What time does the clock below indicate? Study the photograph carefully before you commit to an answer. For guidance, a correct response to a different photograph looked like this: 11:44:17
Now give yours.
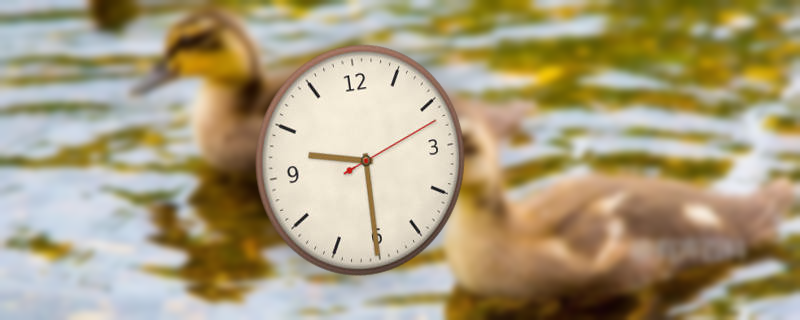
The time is 9:30:12
